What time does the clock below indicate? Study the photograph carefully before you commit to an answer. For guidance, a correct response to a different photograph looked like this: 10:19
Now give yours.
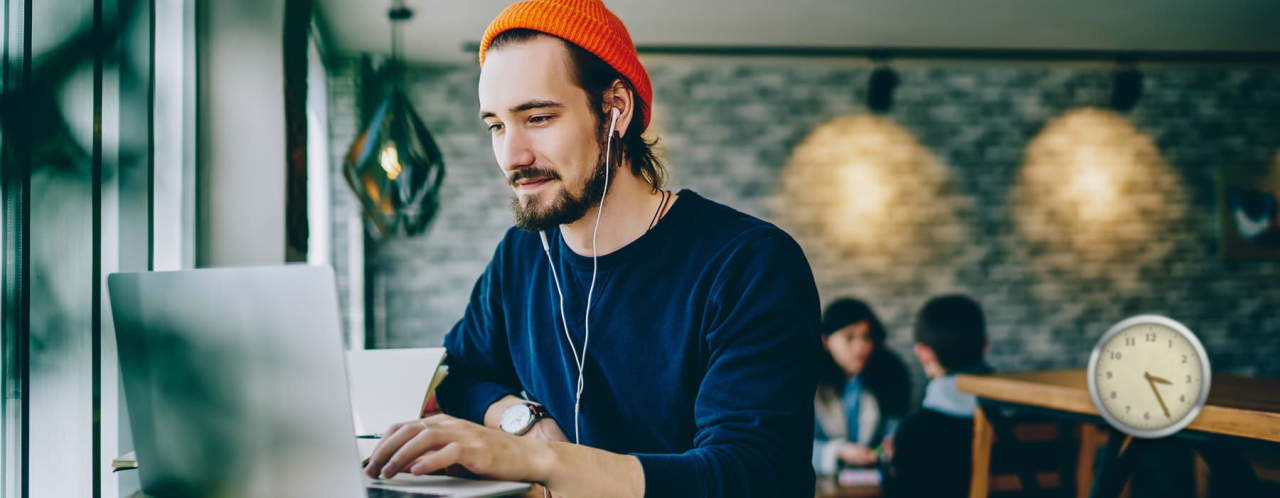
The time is 3:25
